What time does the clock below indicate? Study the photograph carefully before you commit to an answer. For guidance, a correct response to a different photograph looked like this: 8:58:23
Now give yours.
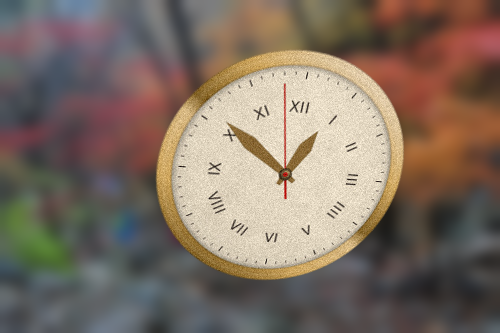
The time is 12:50:58
